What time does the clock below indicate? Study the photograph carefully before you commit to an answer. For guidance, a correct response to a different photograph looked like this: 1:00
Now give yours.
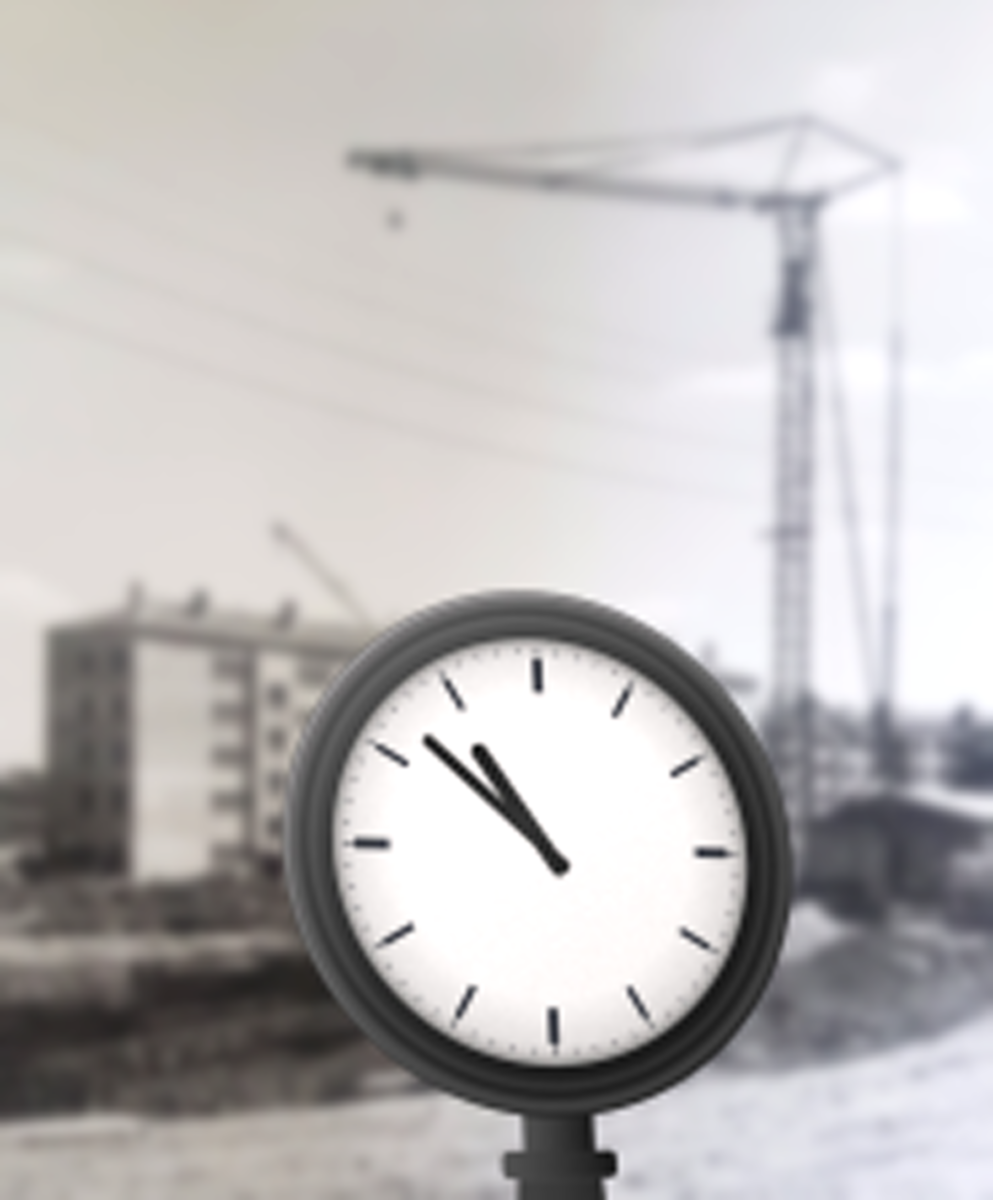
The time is 10:52
